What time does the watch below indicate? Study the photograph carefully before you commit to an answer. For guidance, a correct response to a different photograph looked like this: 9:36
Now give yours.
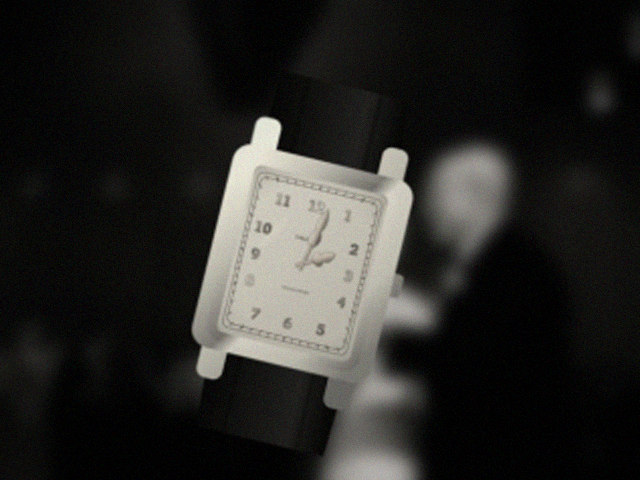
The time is 2:02
